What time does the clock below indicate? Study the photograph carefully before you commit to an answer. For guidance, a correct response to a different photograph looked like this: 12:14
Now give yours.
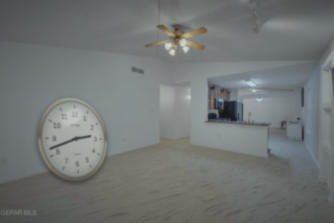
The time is 2:42
